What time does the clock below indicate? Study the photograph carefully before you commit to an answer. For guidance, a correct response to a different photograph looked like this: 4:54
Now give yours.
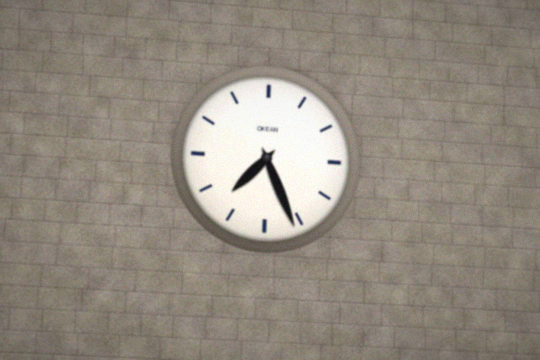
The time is 7:26
